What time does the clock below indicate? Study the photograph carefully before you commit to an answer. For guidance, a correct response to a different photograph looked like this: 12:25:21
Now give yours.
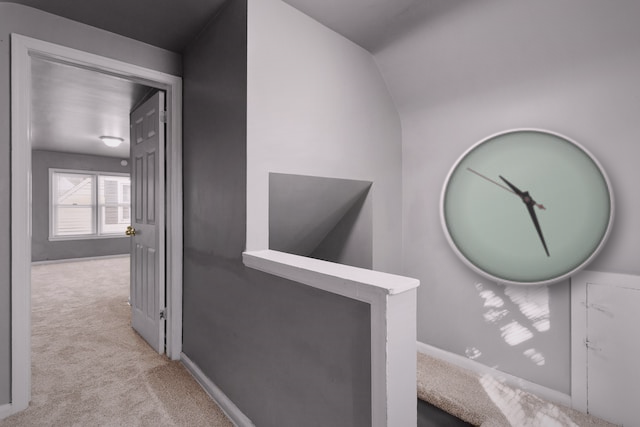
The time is 10:26:50
